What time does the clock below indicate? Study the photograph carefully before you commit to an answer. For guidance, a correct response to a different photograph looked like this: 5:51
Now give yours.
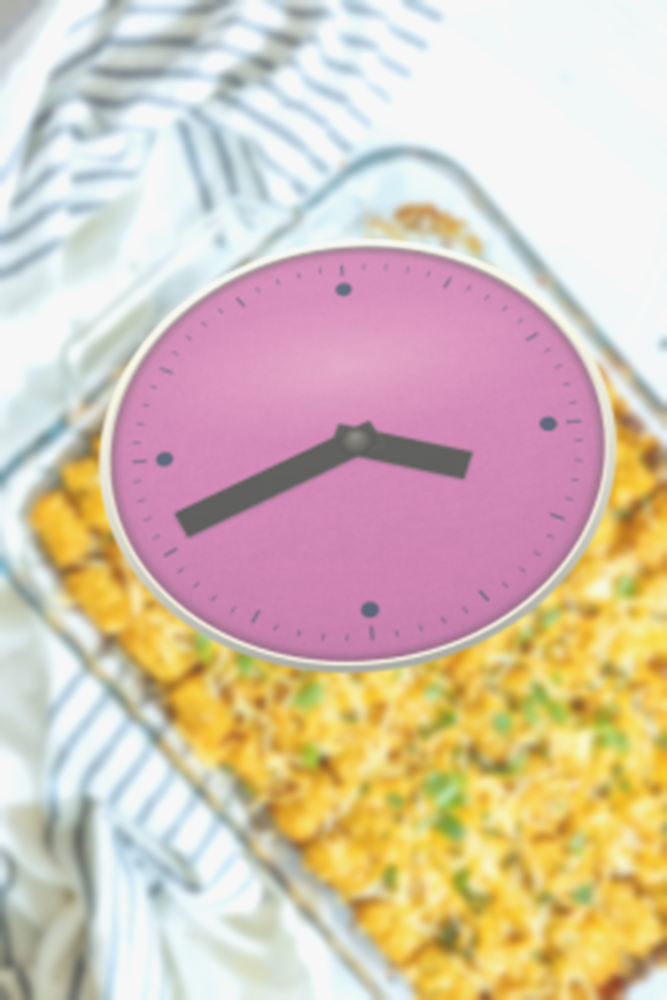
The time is 3:41
